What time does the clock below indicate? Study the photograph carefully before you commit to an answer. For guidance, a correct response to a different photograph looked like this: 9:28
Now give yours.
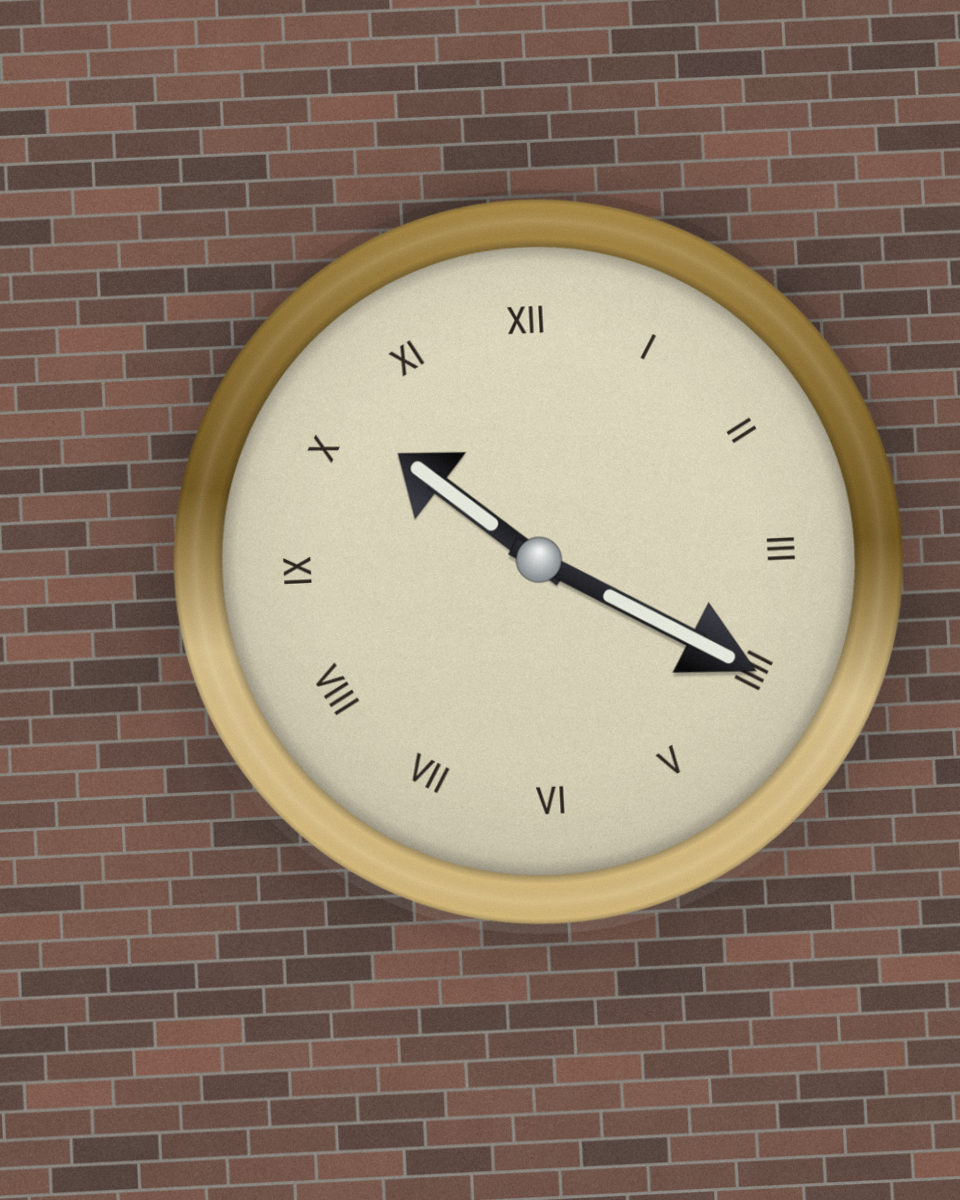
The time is 10:20
